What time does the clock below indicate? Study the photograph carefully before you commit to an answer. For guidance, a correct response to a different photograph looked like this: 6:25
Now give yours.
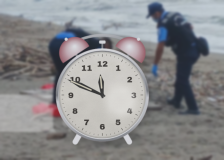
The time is 11:49
